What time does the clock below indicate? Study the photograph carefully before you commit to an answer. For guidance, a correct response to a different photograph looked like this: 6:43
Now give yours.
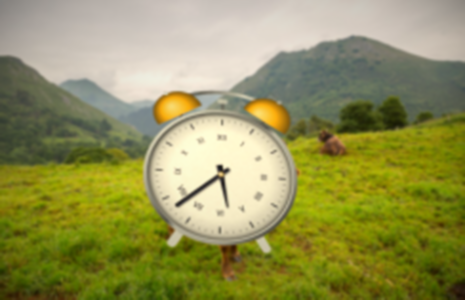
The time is 5:38
